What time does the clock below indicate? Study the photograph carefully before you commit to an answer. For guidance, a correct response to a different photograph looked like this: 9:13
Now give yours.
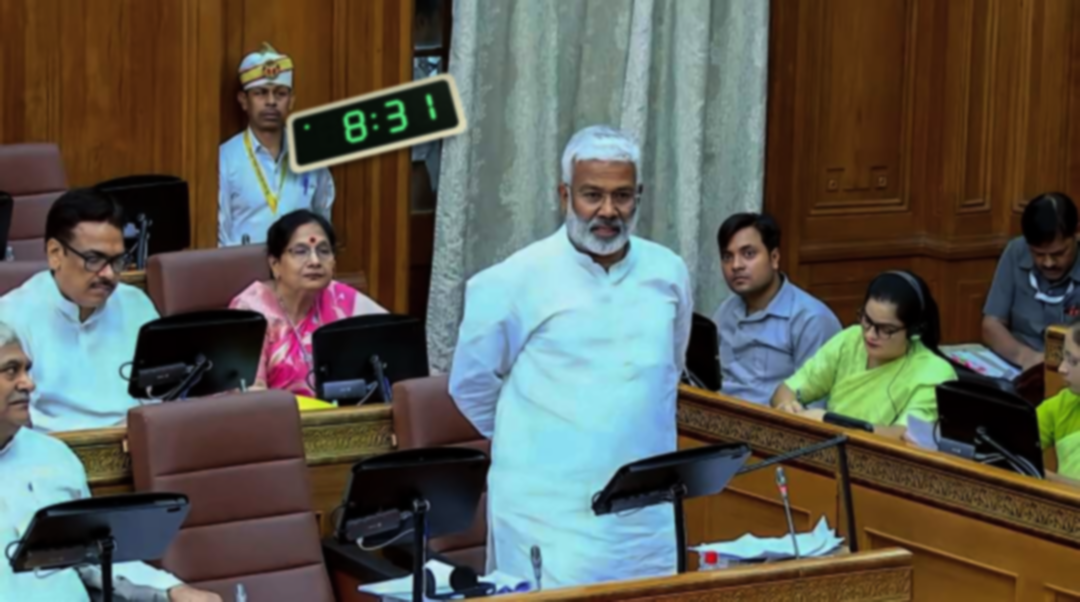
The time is 8:31
